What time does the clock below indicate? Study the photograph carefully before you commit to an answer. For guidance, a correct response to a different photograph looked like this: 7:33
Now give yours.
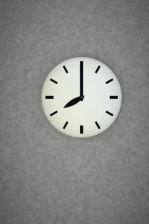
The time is 8:00
